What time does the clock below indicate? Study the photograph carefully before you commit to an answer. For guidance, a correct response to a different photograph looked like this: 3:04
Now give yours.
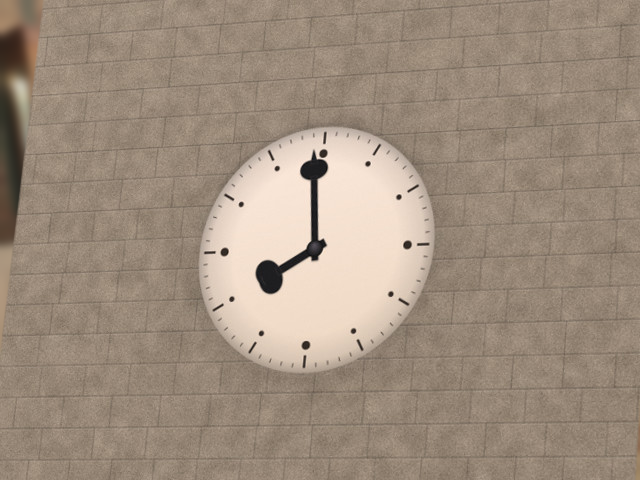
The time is 7:59
